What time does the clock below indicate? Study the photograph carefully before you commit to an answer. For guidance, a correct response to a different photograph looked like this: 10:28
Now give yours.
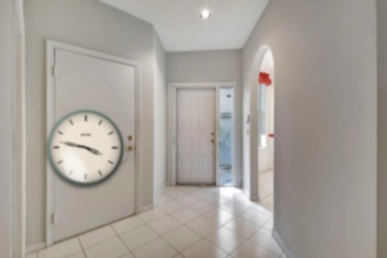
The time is 3:47
